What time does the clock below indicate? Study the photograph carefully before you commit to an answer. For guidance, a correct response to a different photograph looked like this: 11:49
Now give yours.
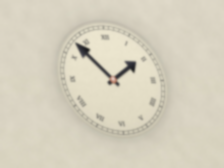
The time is 1:53
